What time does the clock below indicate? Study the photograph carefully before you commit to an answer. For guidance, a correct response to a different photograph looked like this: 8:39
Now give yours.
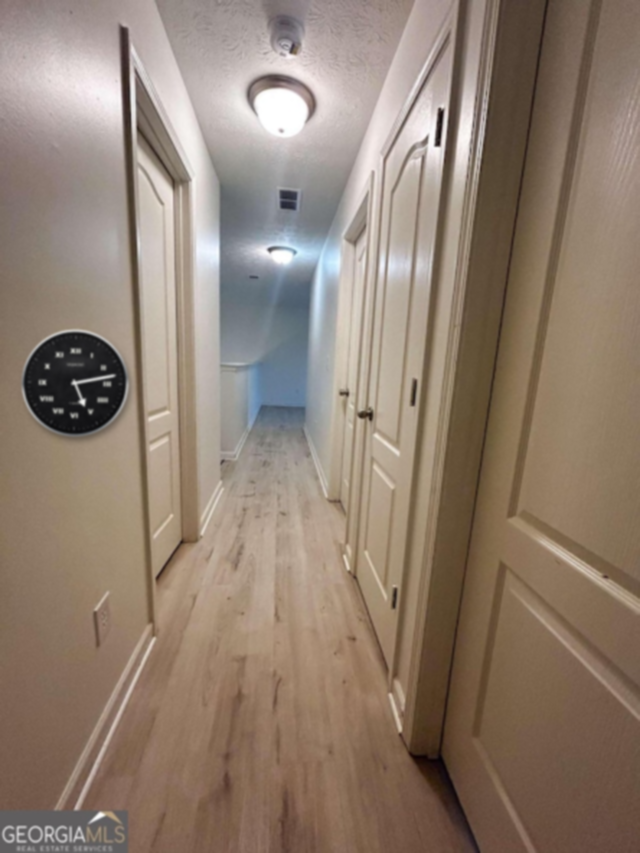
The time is 5:13
